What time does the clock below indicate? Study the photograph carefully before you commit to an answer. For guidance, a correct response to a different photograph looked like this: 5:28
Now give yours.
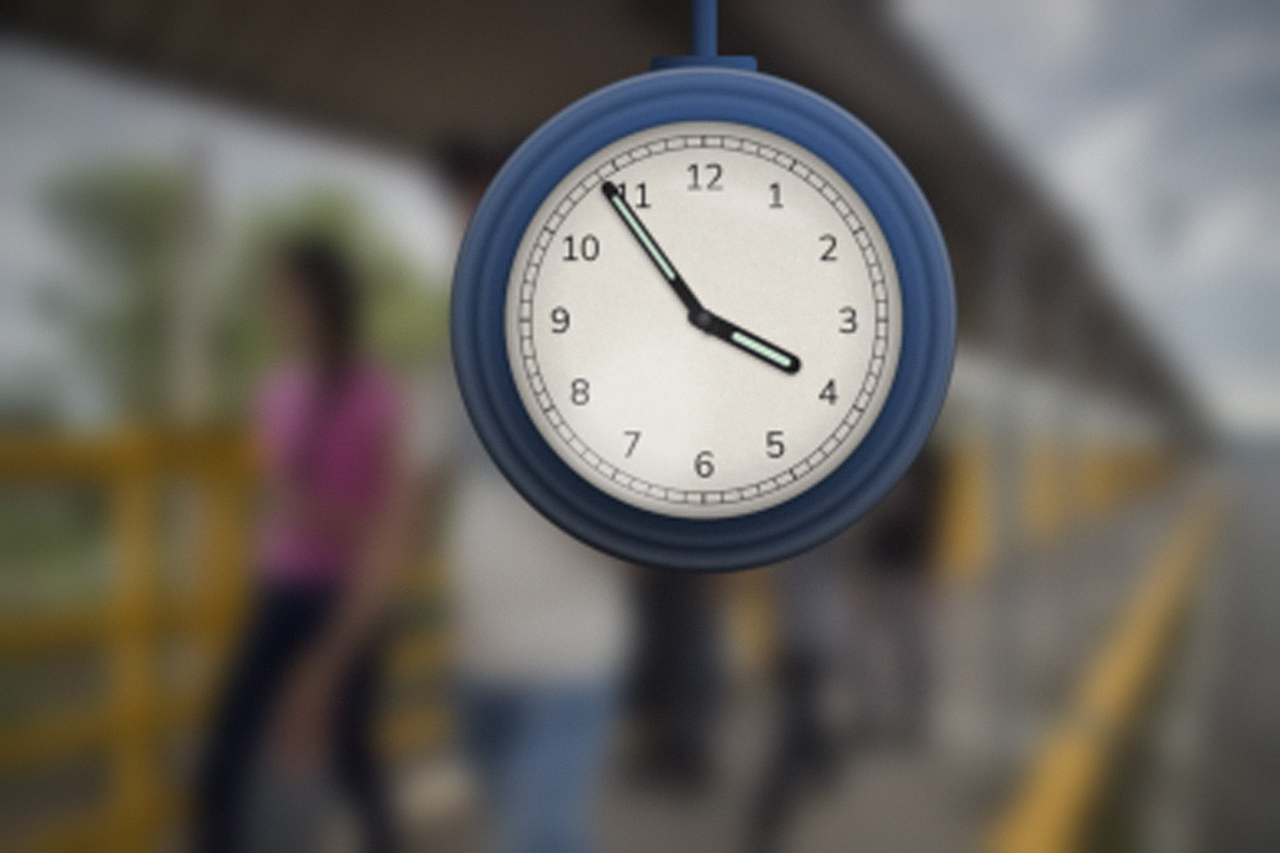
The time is 3:54
